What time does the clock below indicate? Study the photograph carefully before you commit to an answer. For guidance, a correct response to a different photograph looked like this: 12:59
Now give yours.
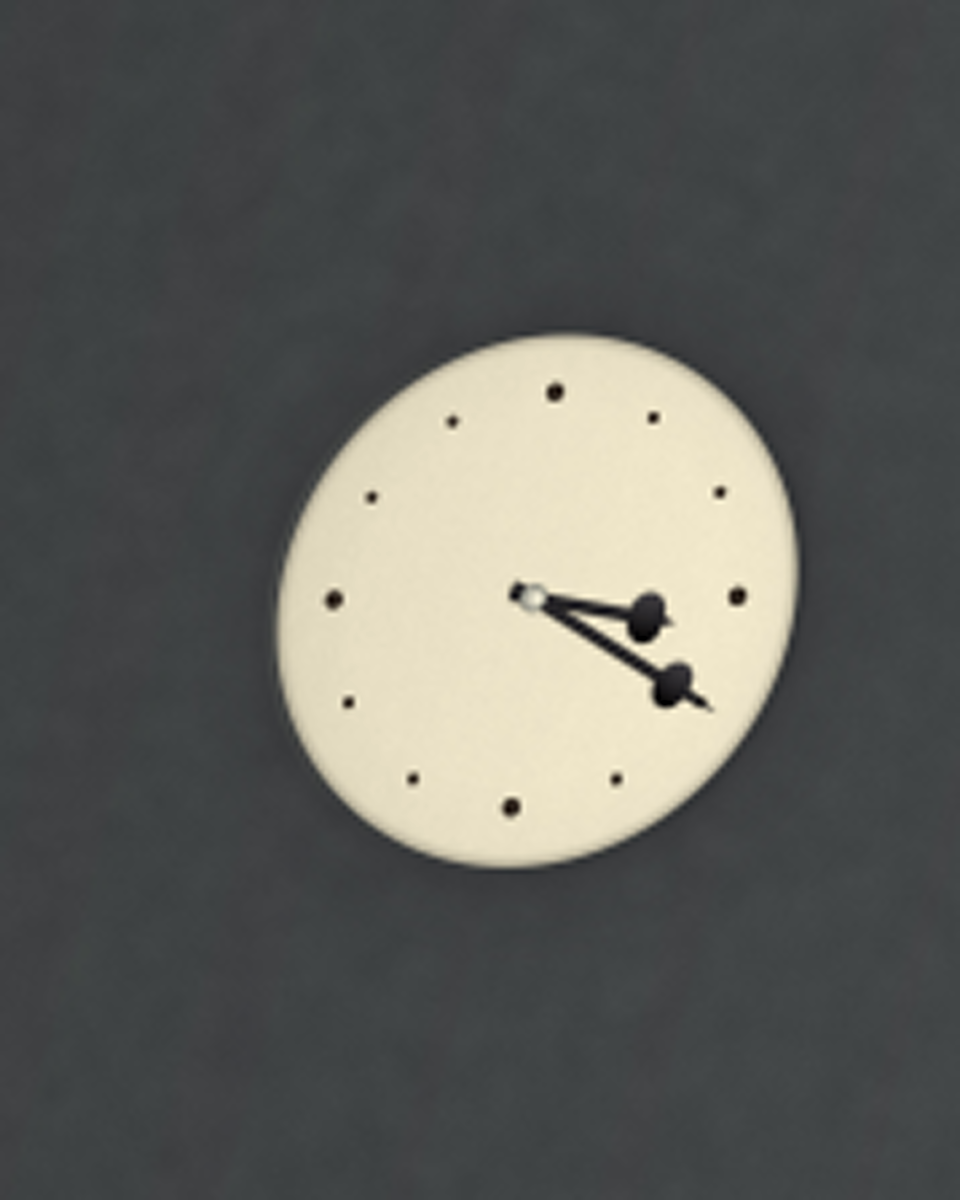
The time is 3:20
